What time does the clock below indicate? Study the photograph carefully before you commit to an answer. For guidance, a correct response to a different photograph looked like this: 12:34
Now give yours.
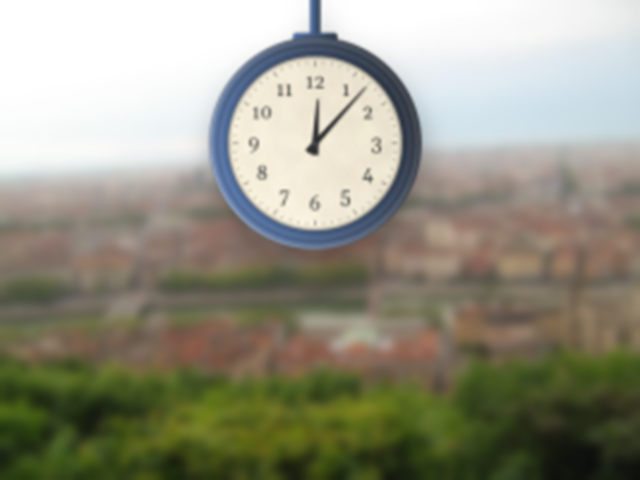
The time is 12:07
